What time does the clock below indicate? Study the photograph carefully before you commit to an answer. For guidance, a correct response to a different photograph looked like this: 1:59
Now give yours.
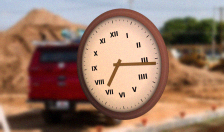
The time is 7:16
